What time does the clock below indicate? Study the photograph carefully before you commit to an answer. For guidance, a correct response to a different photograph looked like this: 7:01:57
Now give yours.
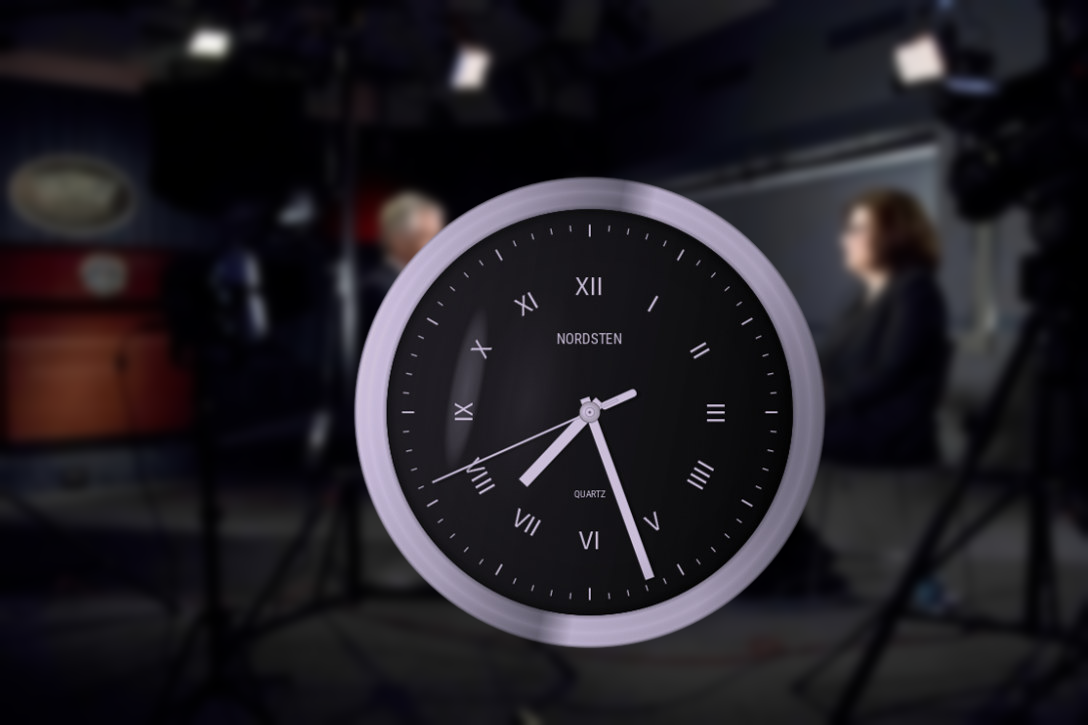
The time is 7:26:41
